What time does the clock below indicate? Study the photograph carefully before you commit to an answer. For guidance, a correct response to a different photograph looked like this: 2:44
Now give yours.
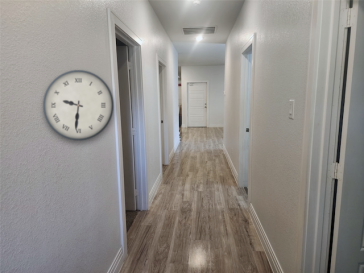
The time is 9:31
